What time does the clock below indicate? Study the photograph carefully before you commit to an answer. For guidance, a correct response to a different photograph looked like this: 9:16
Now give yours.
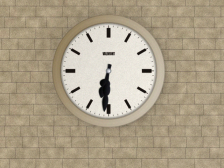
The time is 6:31
